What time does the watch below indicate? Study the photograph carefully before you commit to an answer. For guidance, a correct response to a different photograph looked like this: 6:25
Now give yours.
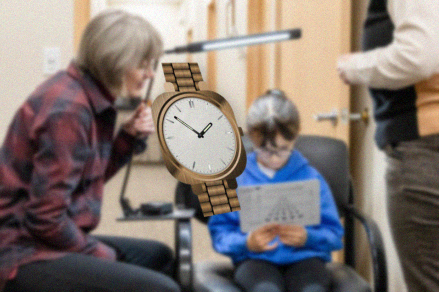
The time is 1:52
